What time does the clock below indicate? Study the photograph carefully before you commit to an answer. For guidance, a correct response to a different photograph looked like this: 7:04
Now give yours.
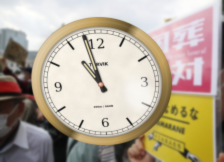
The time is 10:58
